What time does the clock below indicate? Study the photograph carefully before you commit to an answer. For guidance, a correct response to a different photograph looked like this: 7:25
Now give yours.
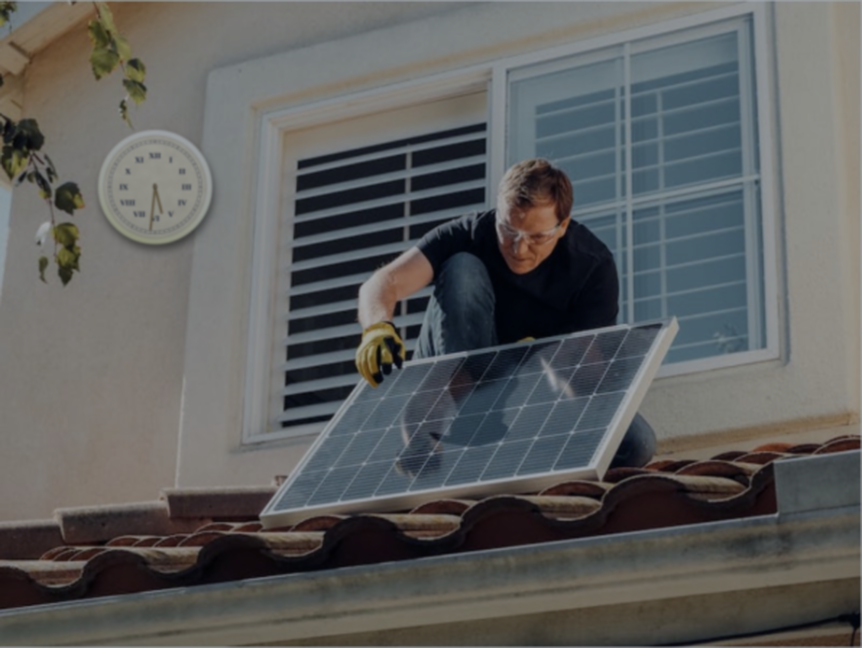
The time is 5:31
